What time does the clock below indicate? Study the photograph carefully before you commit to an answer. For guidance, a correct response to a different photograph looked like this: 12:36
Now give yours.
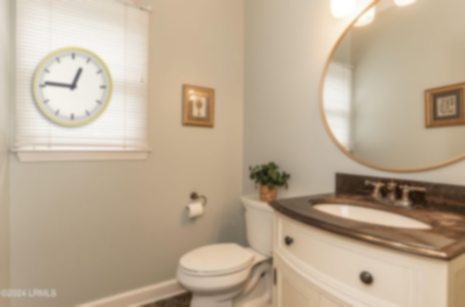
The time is 12:46
